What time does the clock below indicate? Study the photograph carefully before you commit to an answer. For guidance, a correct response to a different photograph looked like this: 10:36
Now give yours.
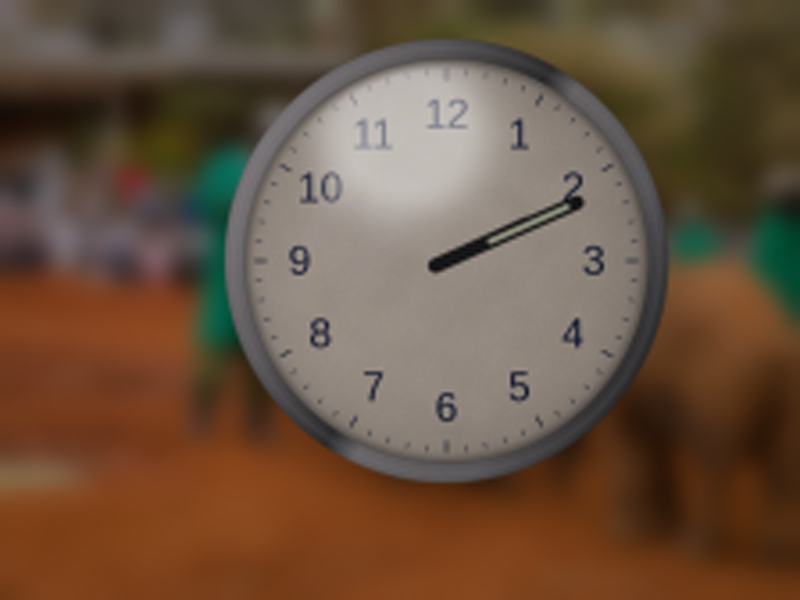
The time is 2:11
